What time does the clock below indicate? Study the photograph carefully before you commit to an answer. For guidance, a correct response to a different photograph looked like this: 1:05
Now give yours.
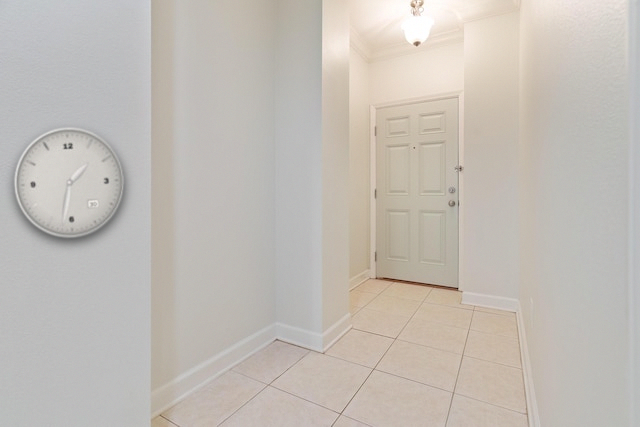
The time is 1:32
